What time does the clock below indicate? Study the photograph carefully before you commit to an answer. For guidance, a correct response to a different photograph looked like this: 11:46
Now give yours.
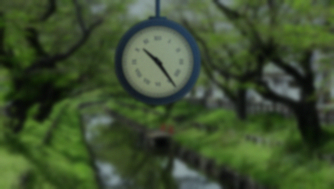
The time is 10:24
